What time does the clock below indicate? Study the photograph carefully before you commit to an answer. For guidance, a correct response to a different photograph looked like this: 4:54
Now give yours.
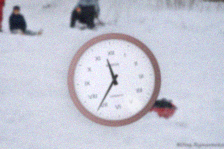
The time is 11:36
